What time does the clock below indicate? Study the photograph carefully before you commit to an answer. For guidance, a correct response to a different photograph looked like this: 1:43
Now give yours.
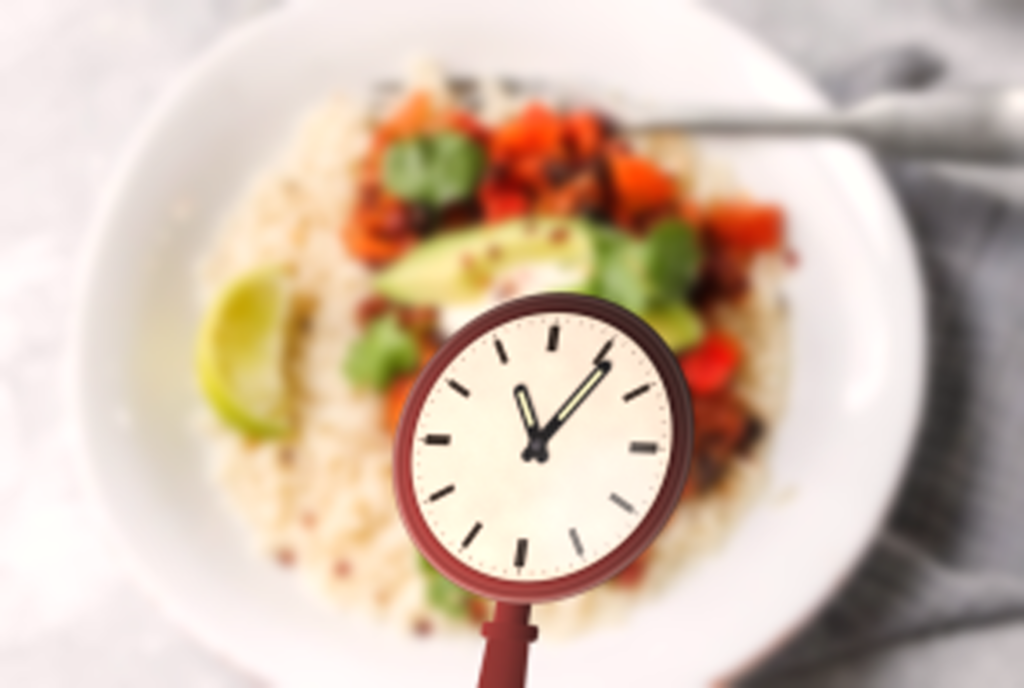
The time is 11:06
